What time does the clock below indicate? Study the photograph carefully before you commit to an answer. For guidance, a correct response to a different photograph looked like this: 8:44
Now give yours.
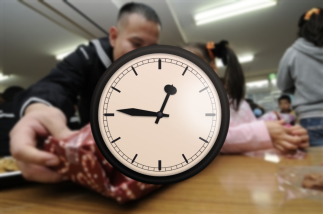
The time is 12:46
